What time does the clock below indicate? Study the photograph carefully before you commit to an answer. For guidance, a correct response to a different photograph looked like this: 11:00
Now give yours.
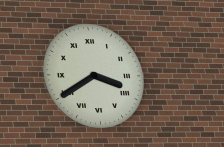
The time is 3:40
